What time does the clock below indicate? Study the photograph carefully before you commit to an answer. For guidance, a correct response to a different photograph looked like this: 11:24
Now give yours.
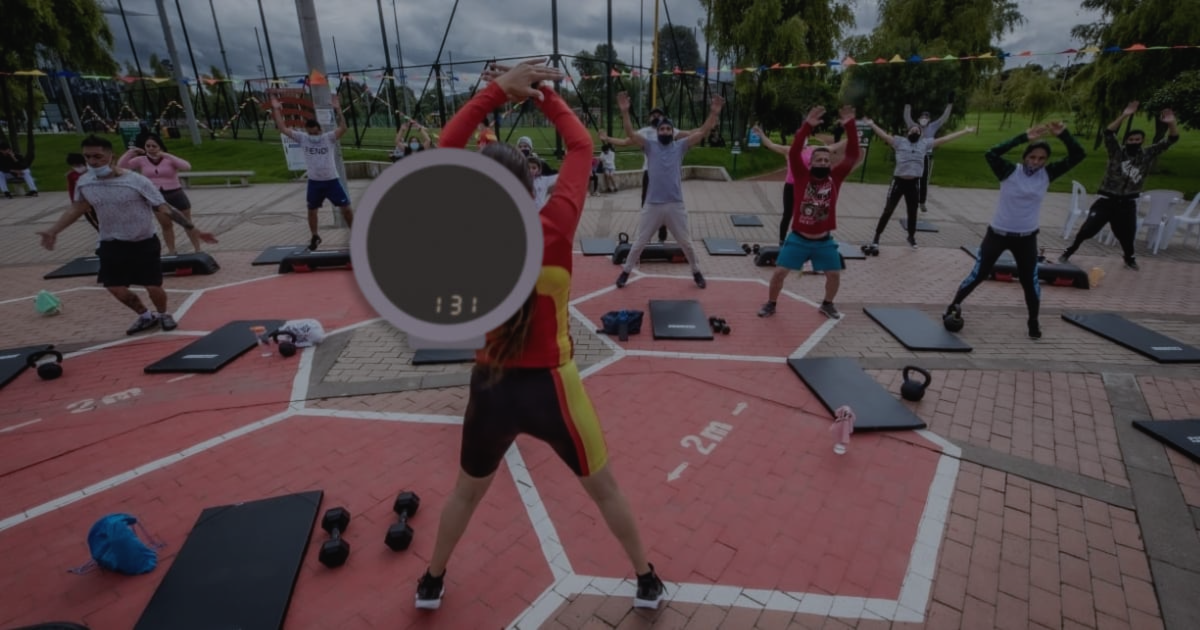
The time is 1:31
